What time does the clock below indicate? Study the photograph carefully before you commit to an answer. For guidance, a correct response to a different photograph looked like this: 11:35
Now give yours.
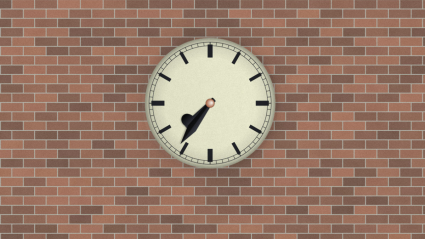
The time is 7:36
